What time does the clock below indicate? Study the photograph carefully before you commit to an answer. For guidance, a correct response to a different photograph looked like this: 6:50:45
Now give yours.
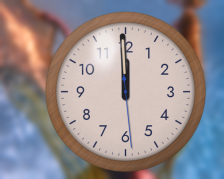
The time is 11:59:29
